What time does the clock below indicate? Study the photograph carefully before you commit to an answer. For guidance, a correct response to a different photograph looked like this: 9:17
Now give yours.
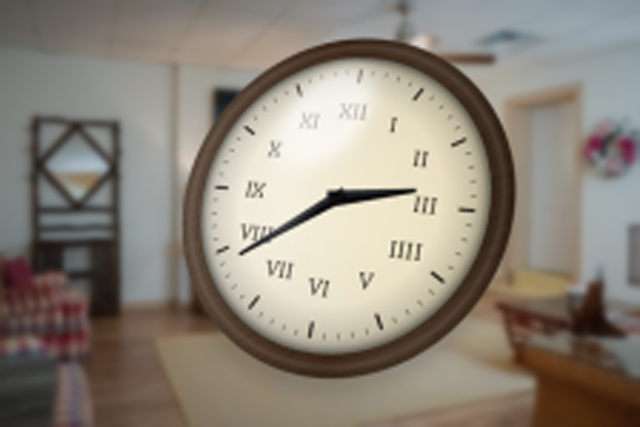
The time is 2:39
